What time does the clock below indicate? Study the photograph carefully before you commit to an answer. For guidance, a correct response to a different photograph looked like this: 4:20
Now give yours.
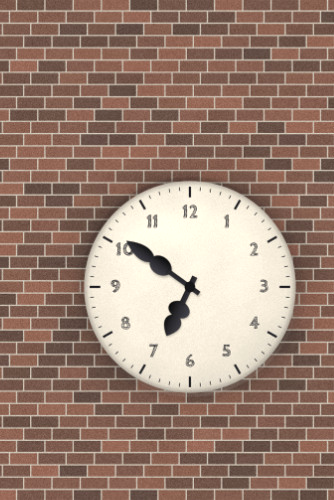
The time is 6:51
